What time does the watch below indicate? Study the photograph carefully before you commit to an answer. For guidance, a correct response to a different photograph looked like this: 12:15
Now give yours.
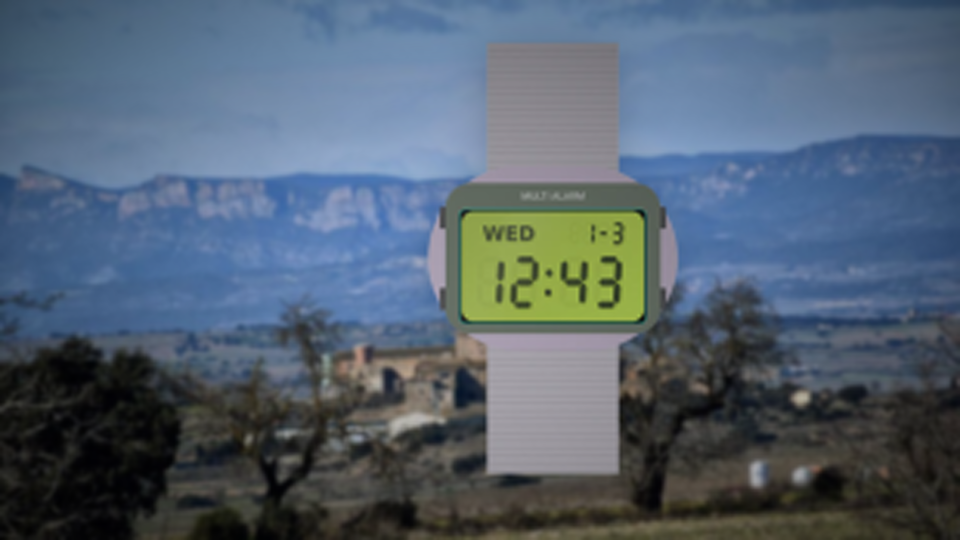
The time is 12:43
